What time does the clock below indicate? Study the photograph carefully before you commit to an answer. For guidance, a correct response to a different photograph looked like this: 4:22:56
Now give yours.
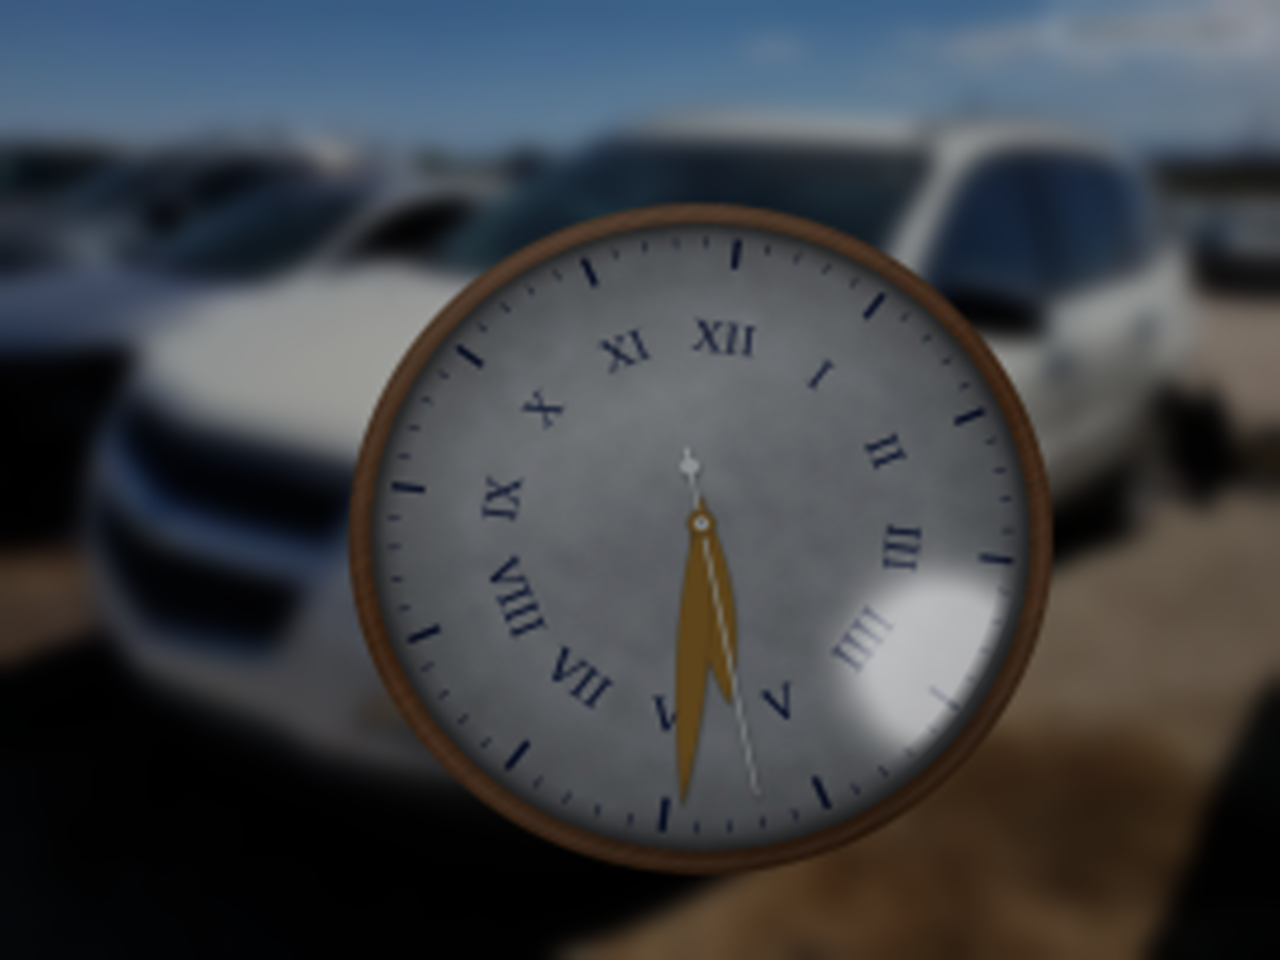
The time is 5:29:27
